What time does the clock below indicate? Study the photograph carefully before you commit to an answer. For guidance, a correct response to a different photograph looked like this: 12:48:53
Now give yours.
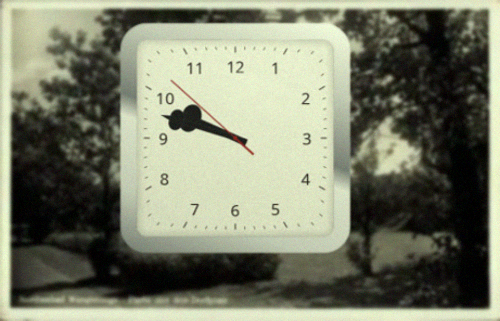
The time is 9:47:52
